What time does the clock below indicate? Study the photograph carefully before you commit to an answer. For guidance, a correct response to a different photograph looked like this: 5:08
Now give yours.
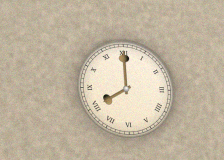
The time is 8:00
